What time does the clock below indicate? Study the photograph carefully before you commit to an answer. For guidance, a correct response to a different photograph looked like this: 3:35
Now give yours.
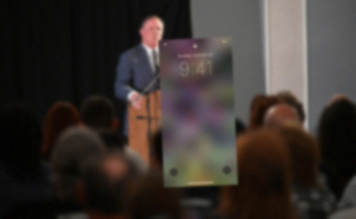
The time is 9:41
